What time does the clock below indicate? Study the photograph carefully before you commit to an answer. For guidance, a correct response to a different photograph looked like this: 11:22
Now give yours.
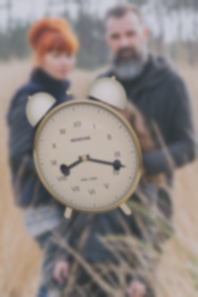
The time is 8:18
